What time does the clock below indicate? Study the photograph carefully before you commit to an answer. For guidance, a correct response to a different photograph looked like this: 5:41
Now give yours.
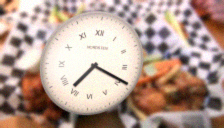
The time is 7:19
